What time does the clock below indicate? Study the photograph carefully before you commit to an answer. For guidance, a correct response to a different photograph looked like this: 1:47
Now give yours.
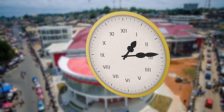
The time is 1:14
